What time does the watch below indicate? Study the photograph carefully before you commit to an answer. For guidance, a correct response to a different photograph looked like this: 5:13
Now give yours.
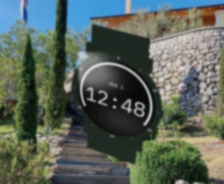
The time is 12:48
